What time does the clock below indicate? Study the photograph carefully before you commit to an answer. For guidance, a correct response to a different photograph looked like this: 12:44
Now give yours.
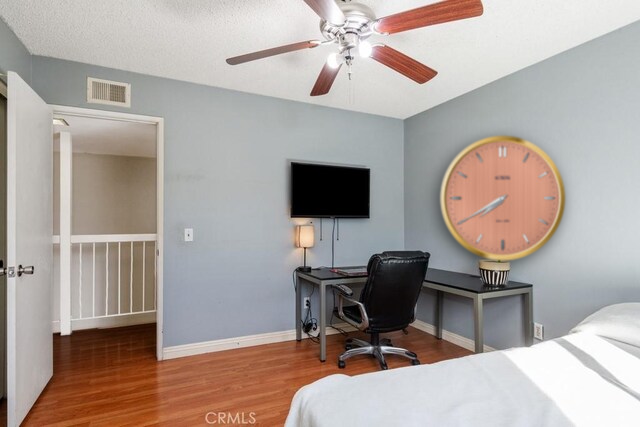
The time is 7:40
